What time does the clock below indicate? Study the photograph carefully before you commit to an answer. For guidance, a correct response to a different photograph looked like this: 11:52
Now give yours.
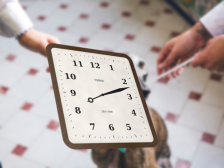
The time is 8:12
